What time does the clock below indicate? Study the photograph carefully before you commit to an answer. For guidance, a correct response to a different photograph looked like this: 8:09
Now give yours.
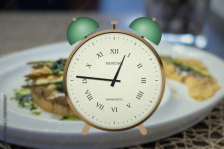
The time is 12:46
